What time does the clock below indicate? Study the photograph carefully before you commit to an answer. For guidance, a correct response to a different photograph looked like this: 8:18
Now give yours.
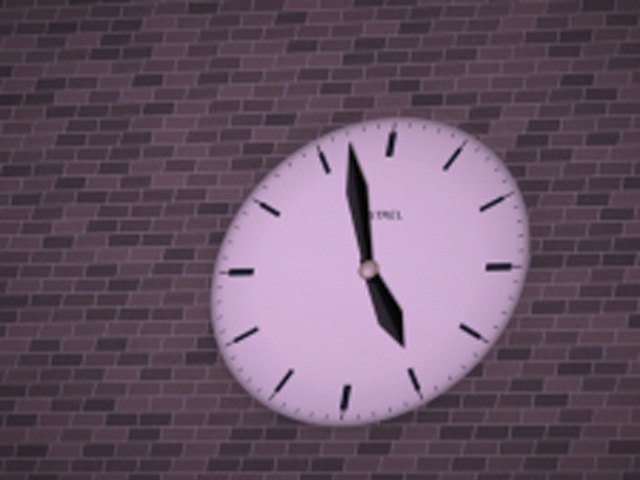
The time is 4:57
